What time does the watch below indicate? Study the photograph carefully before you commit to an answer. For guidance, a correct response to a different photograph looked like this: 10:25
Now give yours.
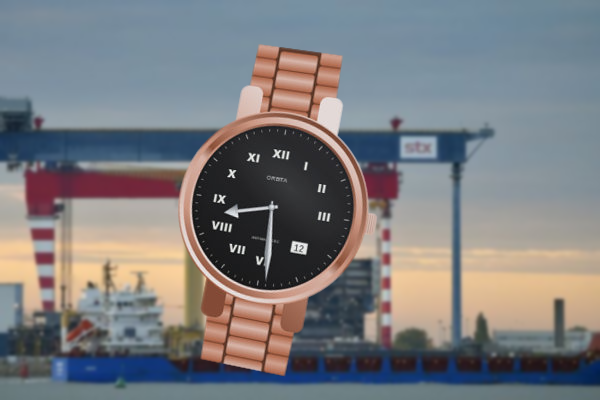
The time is 8:29
